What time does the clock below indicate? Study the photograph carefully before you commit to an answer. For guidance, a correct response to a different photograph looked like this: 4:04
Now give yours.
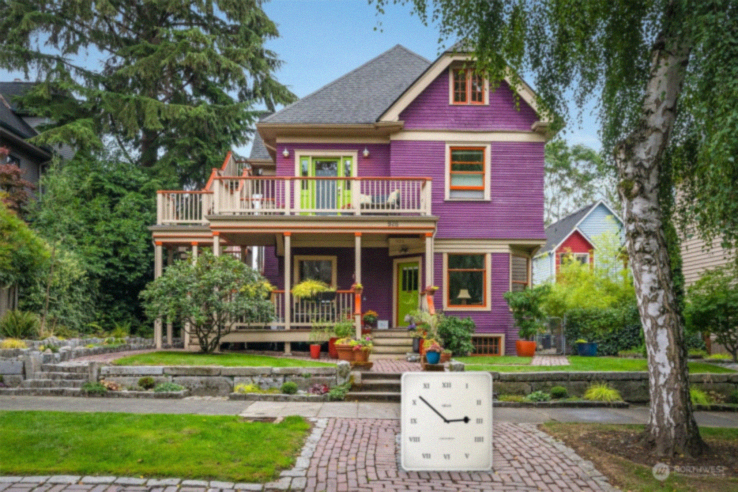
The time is 2:52
